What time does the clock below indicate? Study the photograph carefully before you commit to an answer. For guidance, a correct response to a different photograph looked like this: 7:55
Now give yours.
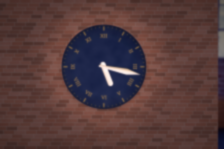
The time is 5:17
